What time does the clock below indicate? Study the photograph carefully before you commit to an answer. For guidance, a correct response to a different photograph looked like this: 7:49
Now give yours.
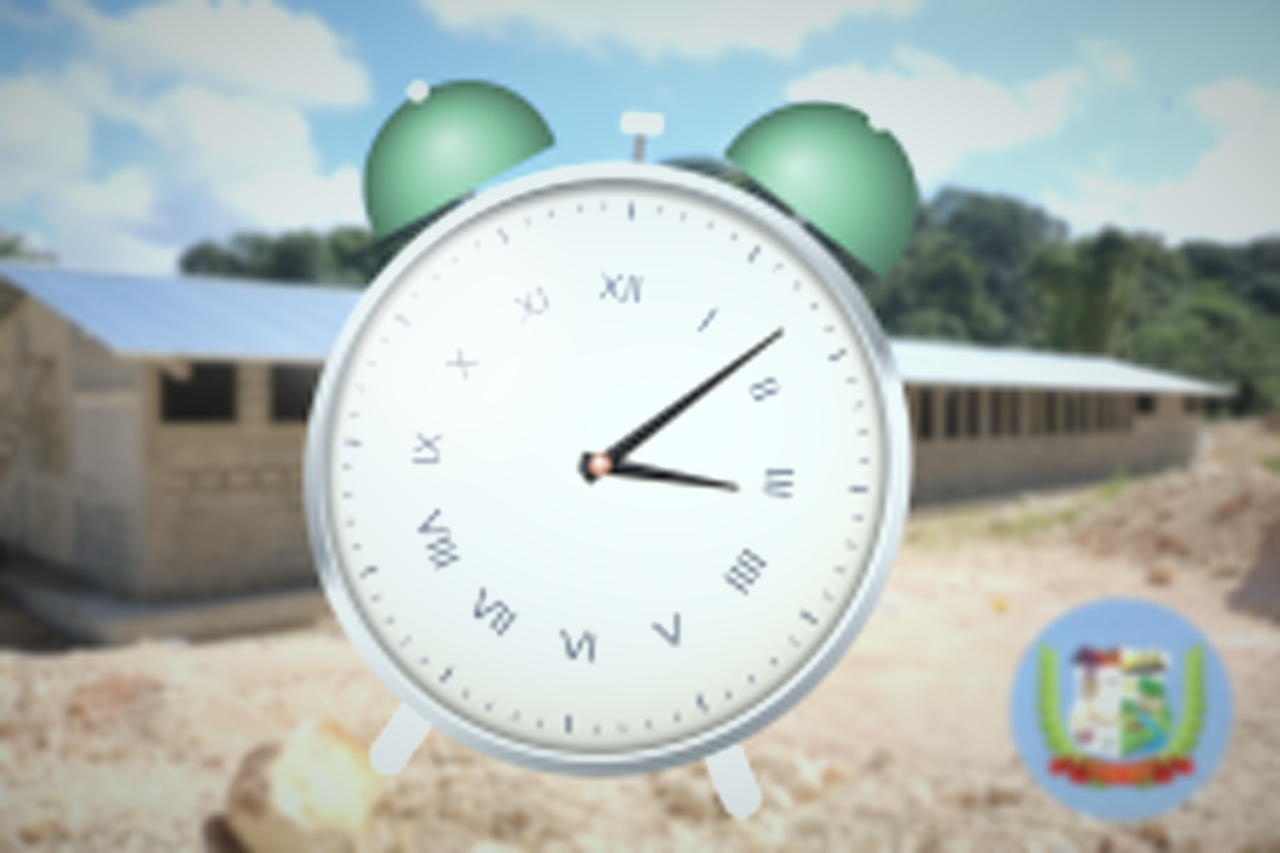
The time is 3:08
